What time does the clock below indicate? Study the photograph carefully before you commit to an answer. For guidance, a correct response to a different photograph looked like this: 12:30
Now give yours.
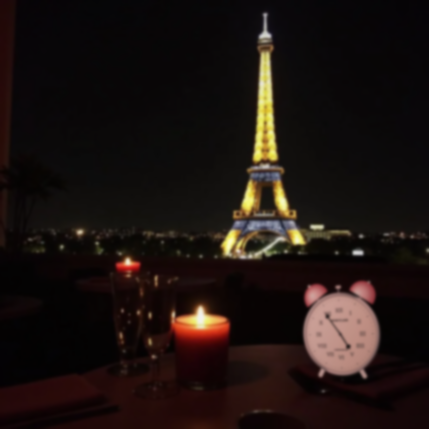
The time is 4:54
